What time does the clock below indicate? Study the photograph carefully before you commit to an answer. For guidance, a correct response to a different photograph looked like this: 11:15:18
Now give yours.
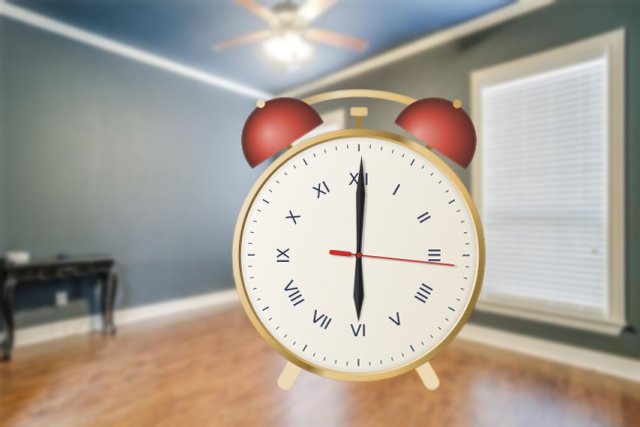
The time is 6:00:16
